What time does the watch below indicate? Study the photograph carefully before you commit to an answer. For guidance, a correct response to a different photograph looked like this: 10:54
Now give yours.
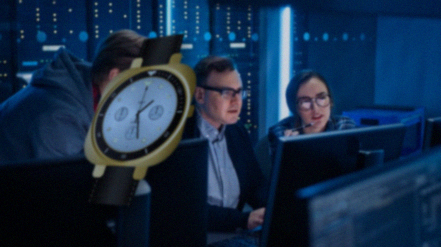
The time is 1:27
